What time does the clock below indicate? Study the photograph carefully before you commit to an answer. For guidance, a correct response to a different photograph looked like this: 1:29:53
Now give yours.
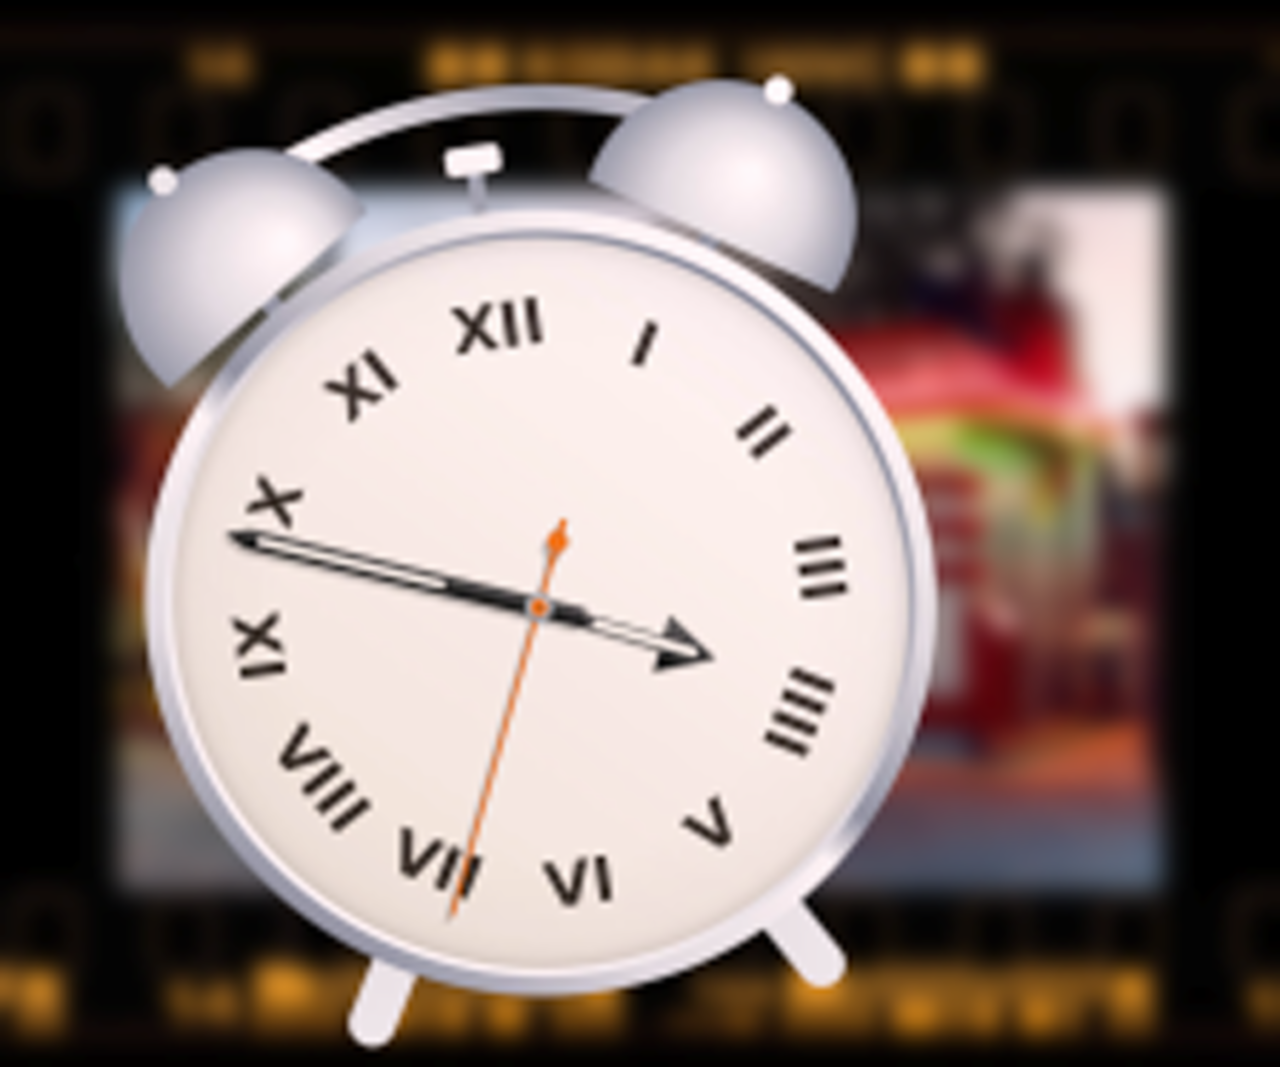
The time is 3:48:34
